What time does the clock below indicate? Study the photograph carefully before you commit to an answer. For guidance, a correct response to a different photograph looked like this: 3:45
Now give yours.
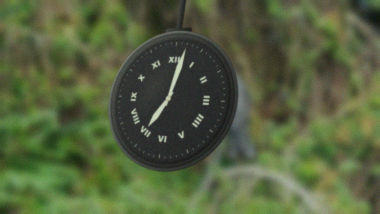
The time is 7:02
